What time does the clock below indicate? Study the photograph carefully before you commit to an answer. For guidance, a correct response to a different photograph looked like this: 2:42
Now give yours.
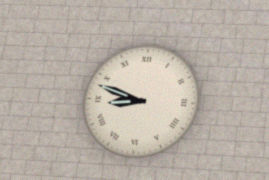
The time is 8:48
